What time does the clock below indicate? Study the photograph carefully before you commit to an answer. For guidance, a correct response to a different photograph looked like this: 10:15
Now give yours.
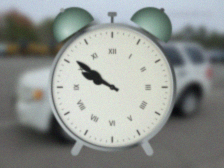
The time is 9:51
